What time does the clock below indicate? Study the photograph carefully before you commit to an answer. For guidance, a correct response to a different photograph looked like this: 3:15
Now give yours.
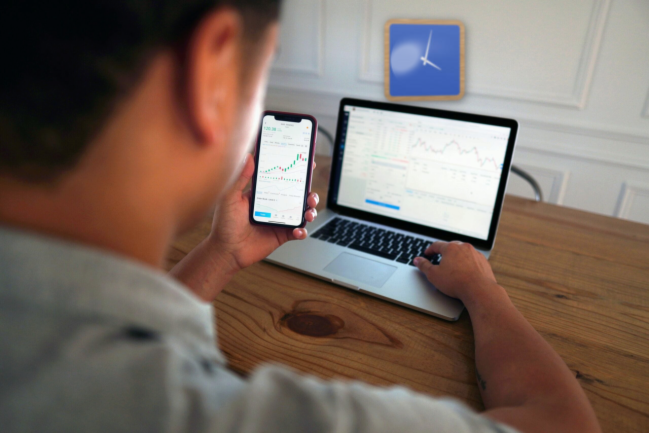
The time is 4:02
